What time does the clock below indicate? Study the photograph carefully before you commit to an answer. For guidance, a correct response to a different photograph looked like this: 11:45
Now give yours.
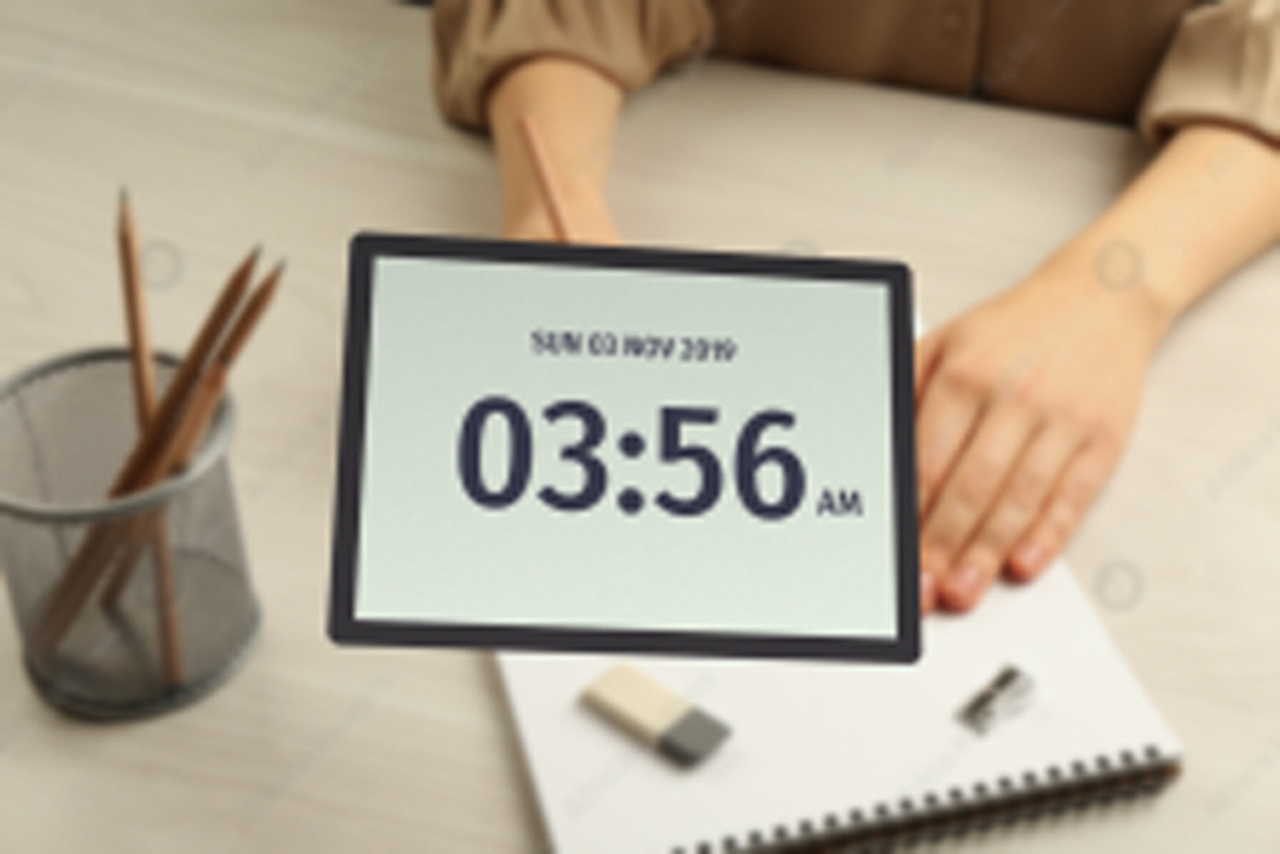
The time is 3:56
